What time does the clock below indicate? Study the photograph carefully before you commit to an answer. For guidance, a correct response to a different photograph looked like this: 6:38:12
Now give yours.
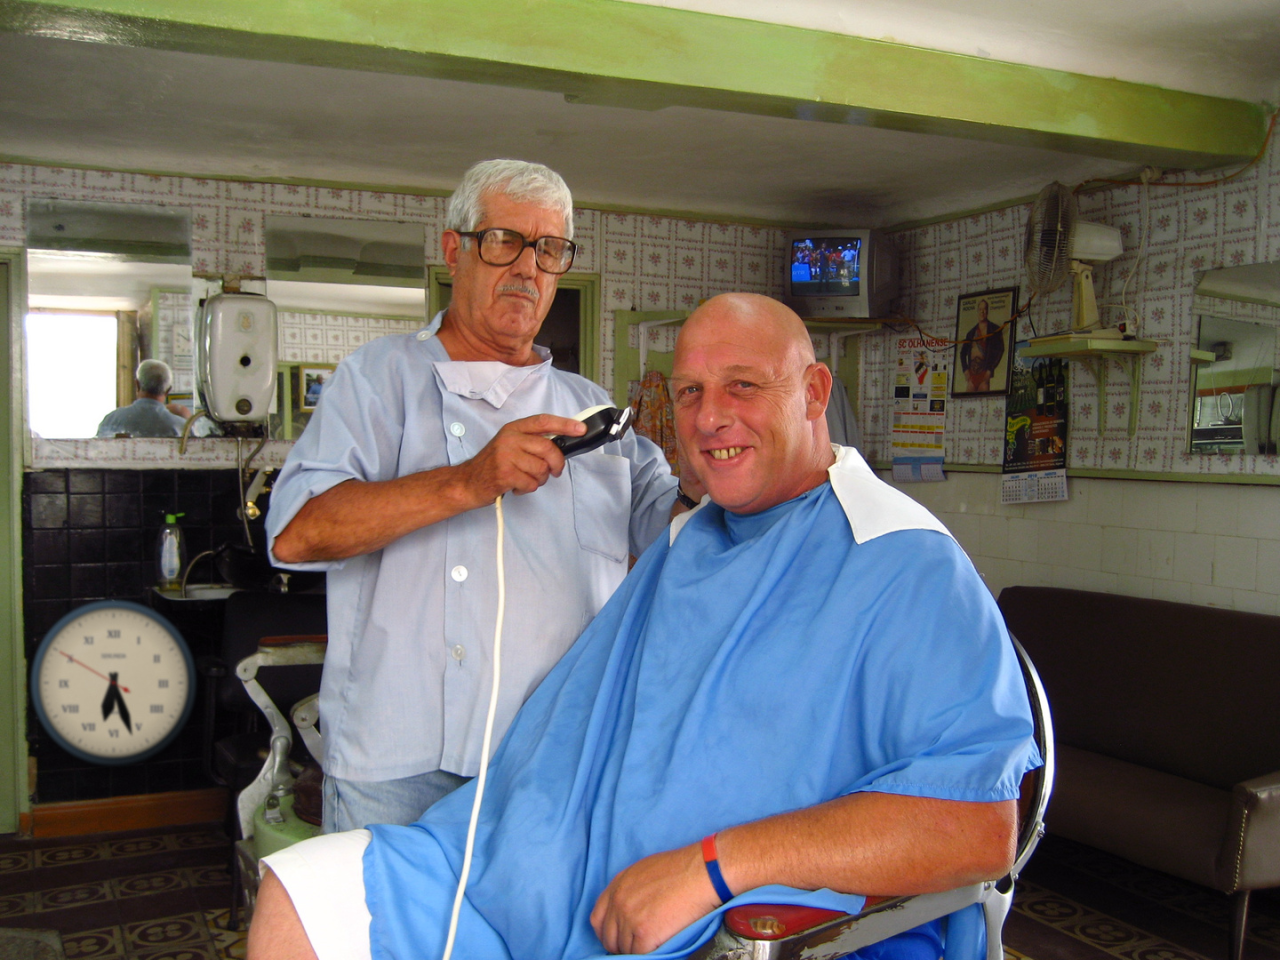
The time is 6:26:50
